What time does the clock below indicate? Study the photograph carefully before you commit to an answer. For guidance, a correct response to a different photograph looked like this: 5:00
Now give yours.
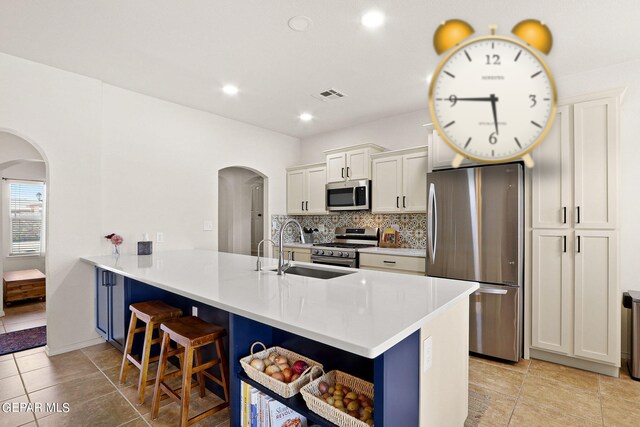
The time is 5:45
